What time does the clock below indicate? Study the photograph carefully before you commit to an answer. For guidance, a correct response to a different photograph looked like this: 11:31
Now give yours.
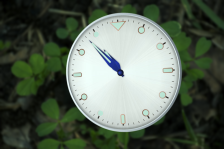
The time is 10:53
